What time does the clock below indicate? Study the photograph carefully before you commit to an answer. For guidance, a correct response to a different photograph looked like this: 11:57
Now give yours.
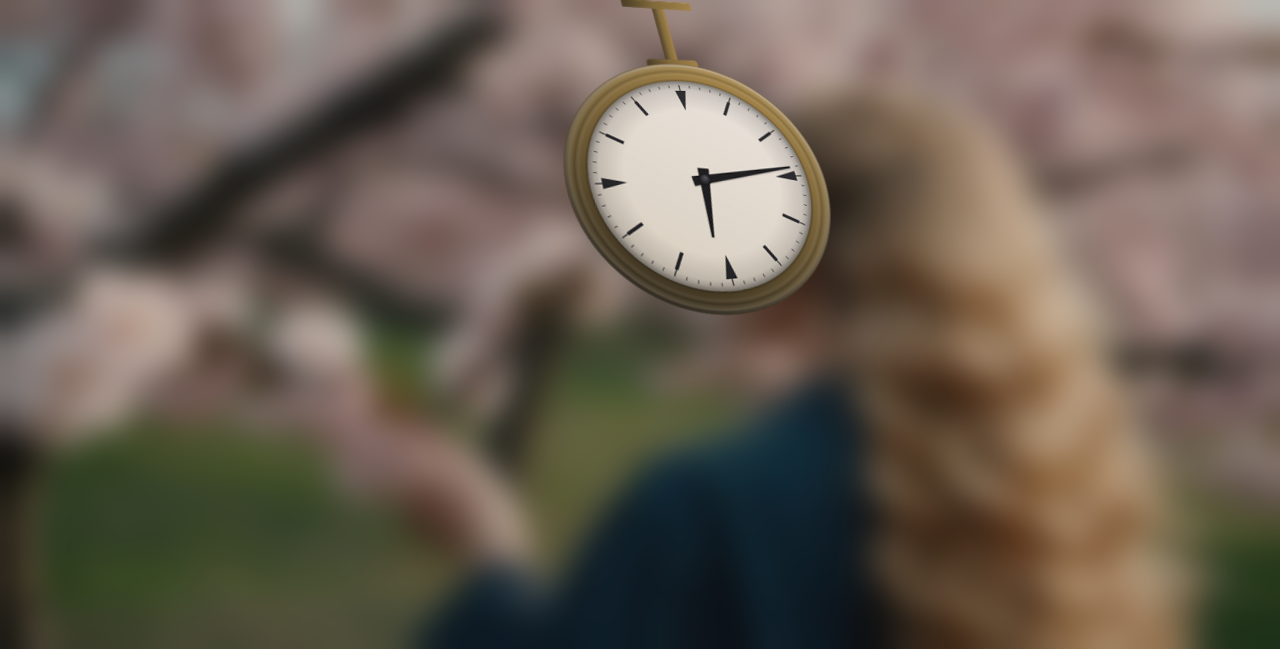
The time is 6:14
